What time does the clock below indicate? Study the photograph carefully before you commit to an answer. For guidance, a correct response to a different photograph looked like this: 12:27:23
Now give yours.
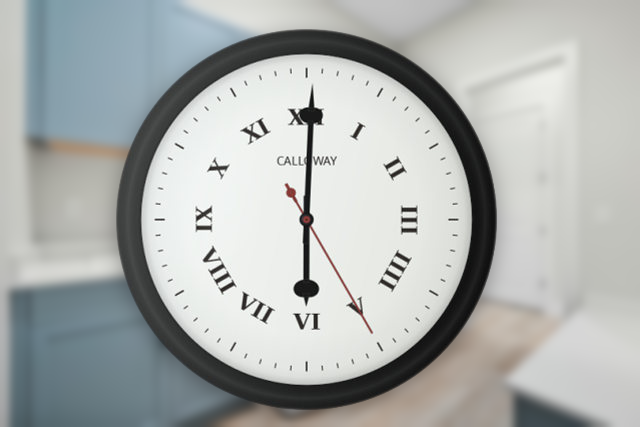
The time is 6:00:25
